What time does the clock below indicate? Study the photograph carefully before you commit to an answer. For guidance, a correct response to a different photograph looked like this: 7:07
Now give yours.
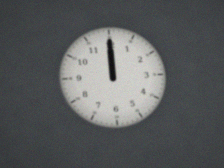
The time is 12:00
